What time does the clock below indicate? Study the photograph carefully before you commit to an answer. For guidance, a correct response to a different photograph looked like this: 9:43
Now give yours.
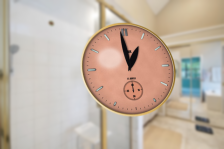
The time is 12:59
